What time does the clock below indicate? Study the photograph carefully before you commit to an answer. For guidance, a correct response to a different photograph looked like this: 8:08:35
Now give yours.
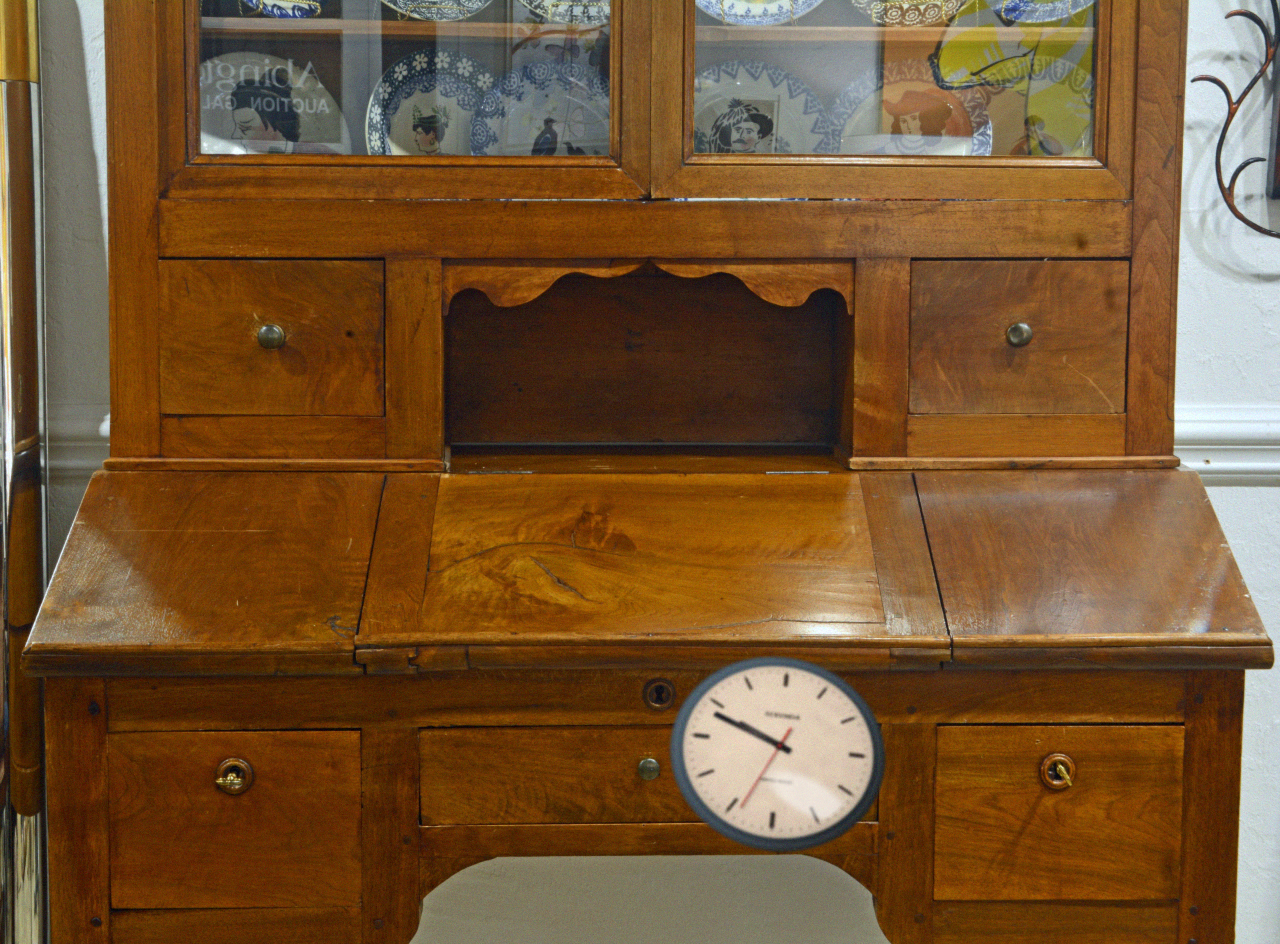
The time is 9:48:34
